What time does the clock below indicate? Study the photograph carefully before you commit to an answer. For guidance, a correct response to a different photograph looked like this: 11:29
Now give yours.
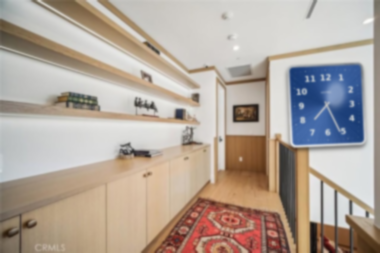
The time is 7:26
